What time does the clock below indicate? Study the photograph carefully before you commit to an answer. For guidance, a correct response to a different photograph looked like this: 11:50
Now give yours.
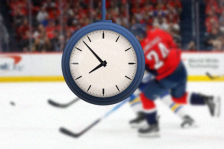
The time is 7:53
